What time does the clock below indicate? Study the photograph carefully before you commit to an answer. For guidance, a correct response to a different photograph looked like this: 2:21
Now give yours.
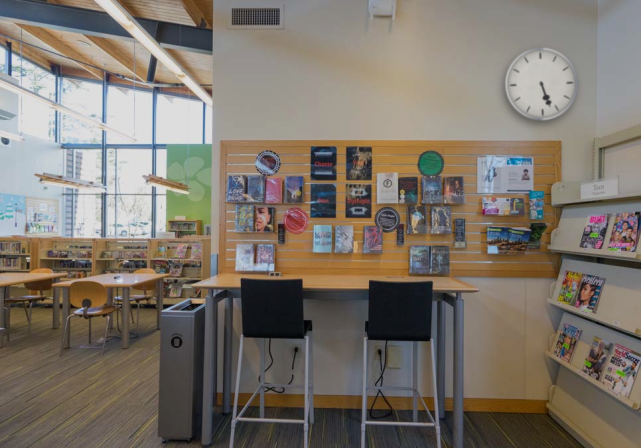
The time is 5:27
